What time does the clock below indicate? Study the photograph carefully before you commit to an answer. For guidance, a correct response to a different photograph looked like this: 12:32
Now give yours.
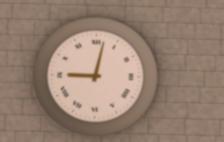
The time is 9:02
